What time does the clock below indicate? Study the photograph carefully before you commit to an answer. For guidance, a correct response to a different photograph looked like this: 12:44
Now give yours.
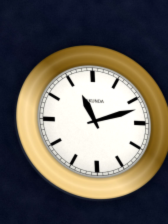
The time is 11:12
